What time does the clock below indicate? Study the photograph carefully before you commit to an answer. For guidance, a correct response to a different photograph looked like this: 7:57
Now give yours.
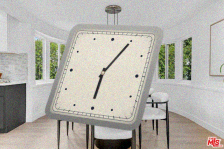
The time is 6:05
